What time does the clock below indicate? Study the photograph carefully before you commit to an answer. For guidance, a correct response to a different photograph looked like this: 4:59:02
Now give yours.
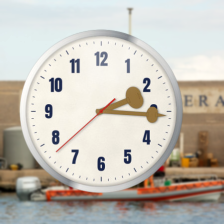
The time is 2:15:38
